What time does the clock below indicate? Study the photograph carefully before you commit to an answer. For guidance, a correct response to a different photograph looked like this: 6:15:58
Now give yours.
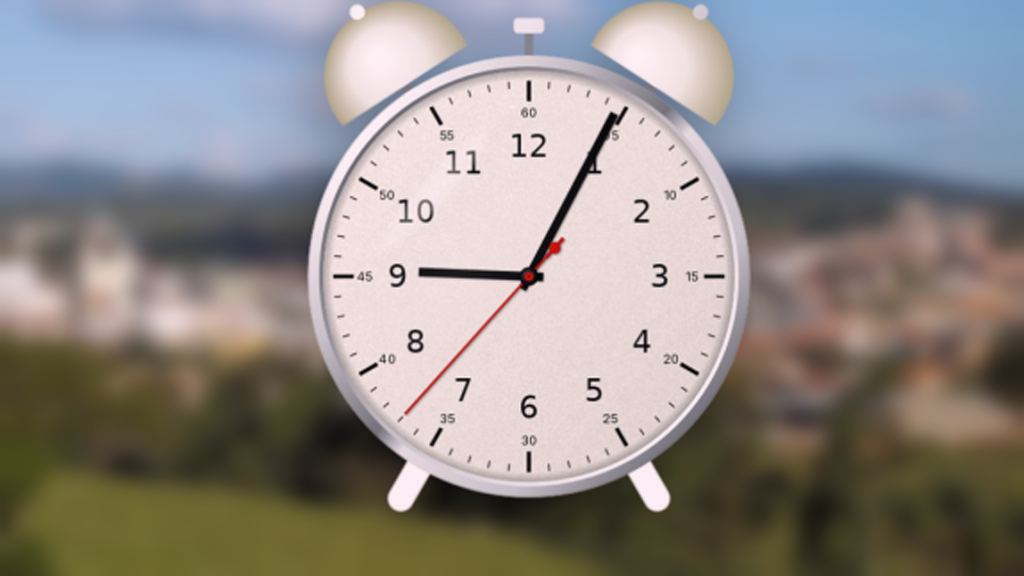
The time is 9:04:37
